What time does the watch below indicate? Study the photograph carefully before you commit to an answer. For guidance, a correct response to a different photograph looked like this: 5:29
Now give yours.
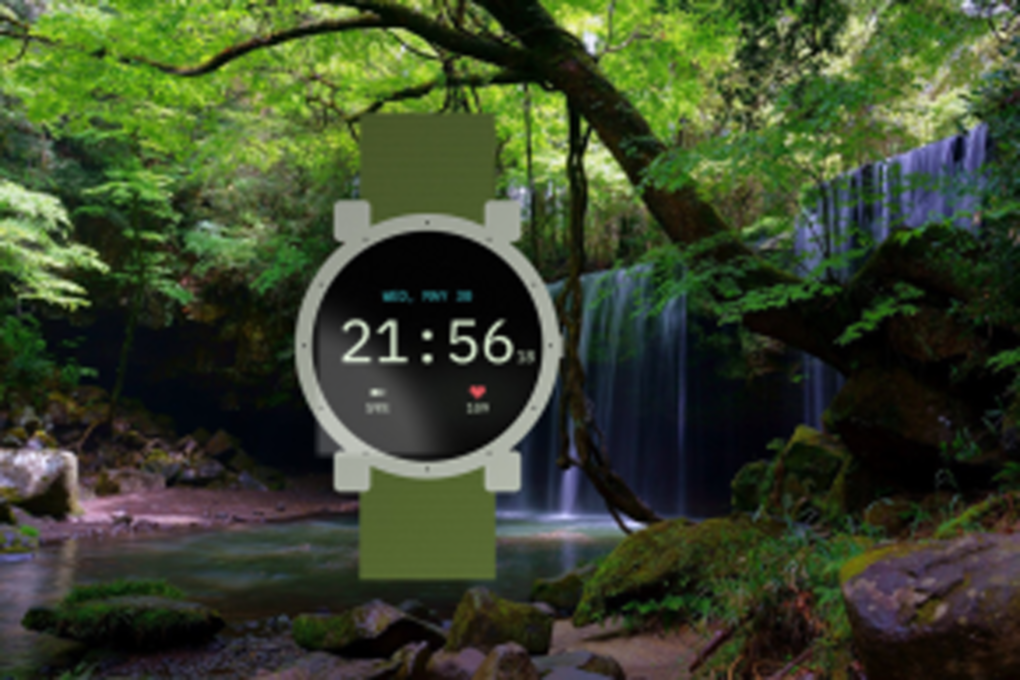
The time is 21:56
